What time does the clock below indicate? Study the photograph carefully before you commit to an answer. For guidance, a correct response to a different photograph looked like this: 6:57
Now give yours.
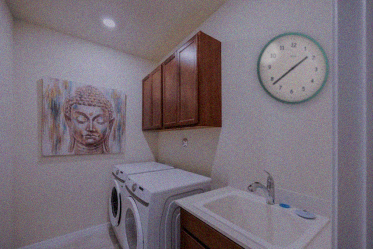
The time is 1:38
